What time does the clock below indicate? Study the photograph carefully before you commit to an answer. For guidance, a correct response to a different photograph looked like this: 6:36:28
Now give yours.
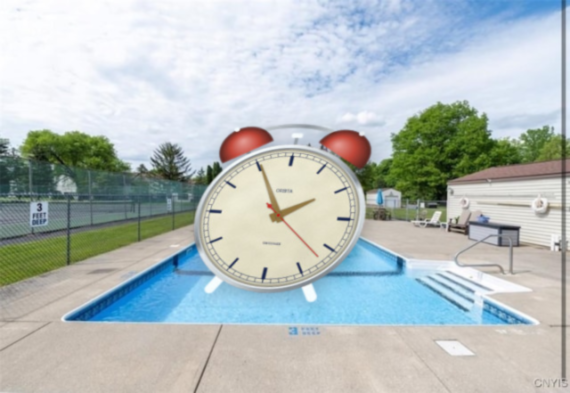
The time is 1:55:22
